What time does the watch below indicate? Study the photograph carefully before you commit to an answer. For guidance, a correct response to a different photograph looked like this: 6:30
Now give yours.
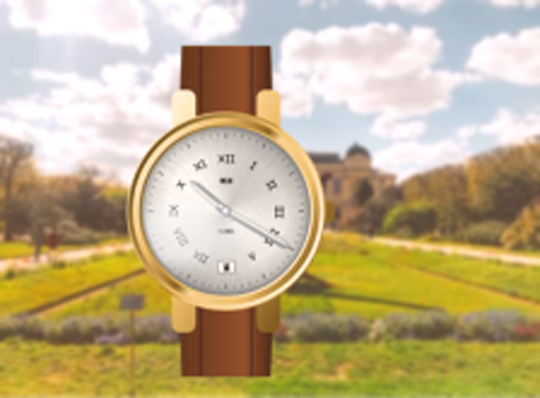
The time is 10:20
